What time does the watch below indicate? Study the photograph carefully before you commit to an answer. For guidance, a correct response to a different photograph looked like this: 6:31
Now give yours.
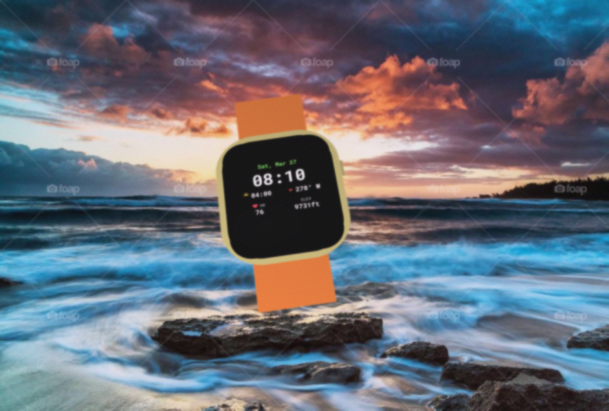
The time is 8:10
